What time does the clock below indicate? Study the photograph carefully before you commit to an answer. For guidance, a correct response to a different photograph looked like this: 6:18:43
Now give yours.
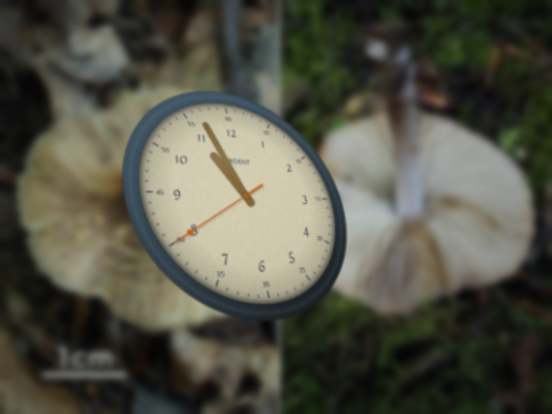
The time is 10:56:40
